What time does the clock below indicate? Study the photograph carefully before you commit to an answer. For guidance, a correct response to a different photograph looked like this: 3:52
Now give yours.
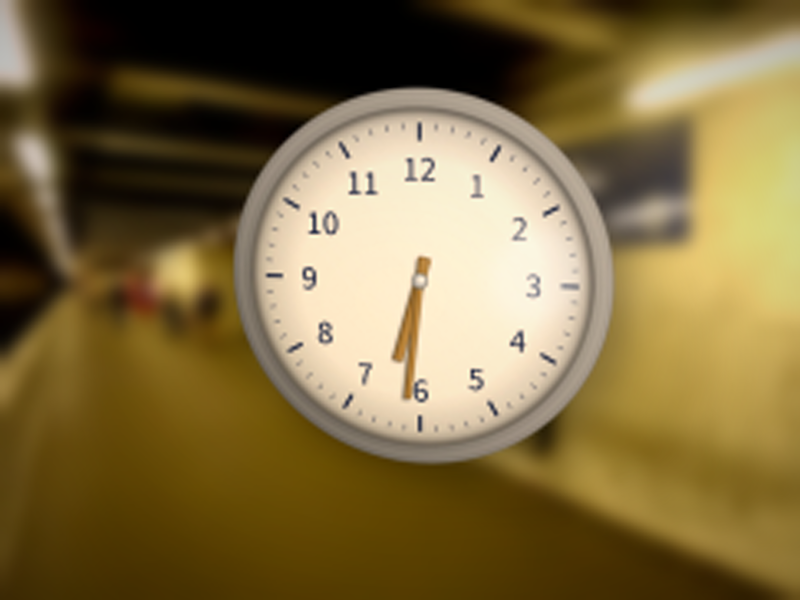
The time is 6:31
